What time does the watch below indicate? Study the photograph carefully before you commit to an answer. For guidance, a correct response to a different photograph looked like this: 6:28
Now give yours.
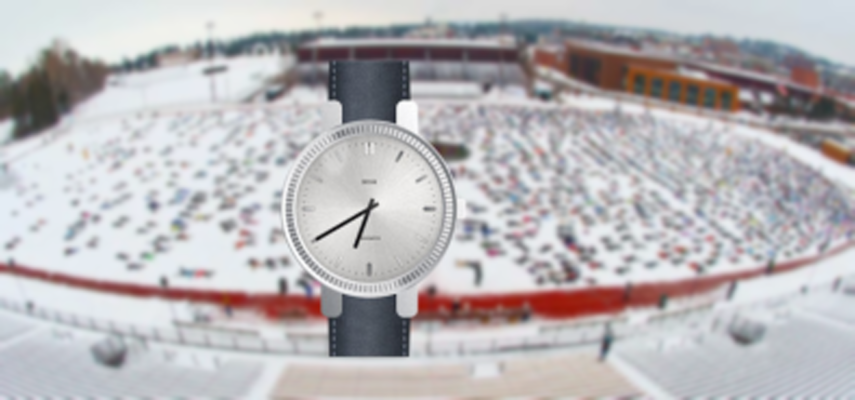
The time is 6:40
